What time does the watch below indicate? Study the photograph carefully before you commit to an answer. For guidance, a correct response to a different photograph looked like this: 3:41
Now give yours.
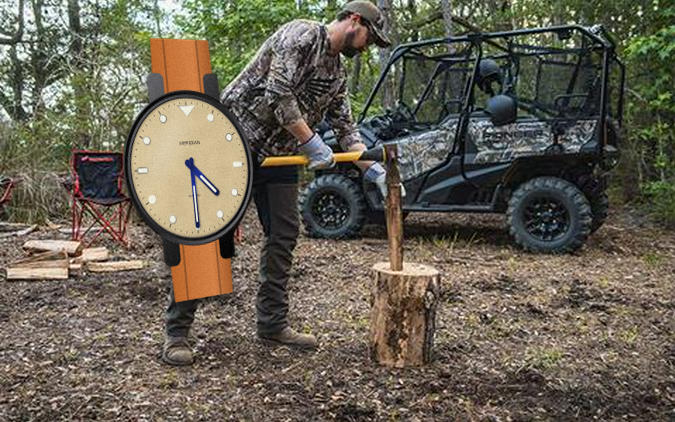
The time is 4:30
